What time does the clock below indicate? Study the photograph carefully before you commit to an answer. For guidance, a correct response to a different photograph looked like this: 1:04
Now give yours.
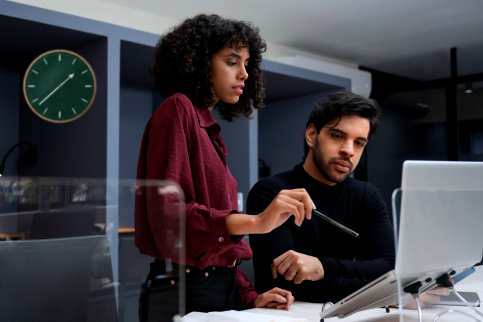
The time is 1:38
